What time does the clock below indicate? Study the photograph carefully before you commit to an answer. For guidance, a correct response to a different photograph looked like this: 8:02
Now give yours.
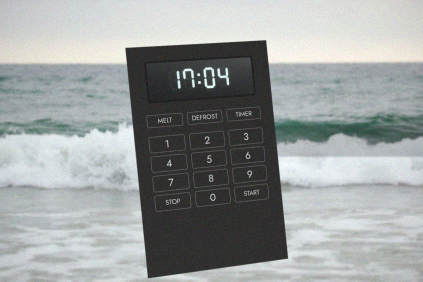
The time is 17:04
